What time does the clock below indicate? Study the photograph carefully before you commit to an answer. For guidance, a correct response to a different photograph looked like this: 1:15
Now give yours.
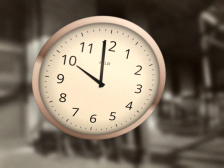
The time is 9:59
